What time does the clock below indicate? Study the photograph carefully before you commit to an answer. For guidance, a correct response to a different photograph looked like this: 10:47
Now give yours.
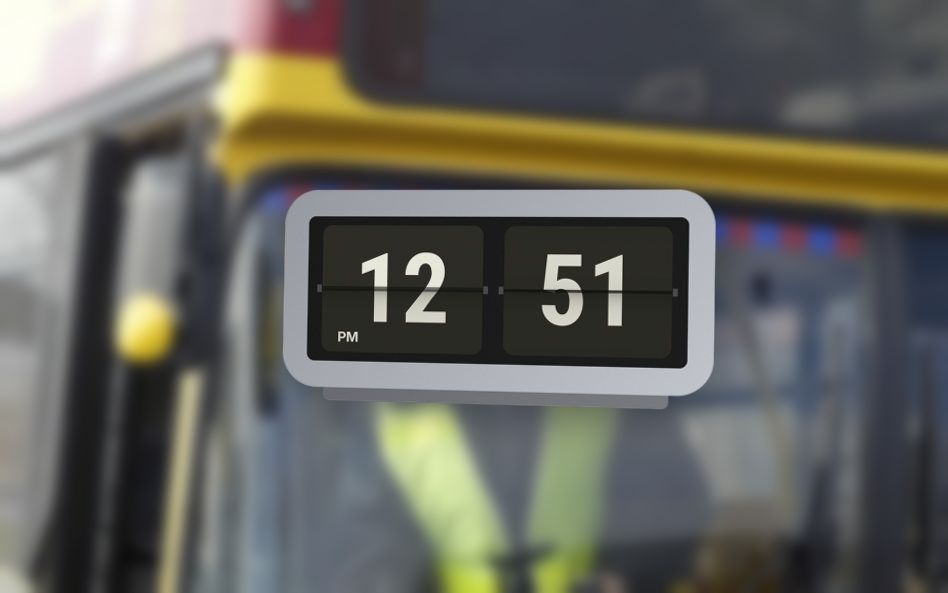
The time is 12:51
